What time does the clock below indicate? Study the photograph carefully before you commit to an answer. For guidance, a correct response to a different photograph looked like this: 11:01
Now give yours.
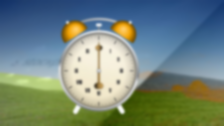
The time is 6:00
